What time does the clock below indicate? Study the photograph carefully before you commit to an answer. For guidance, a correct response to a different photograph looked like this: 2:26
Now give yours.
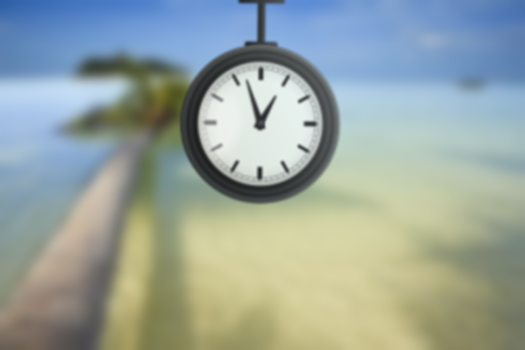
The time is 12:57
